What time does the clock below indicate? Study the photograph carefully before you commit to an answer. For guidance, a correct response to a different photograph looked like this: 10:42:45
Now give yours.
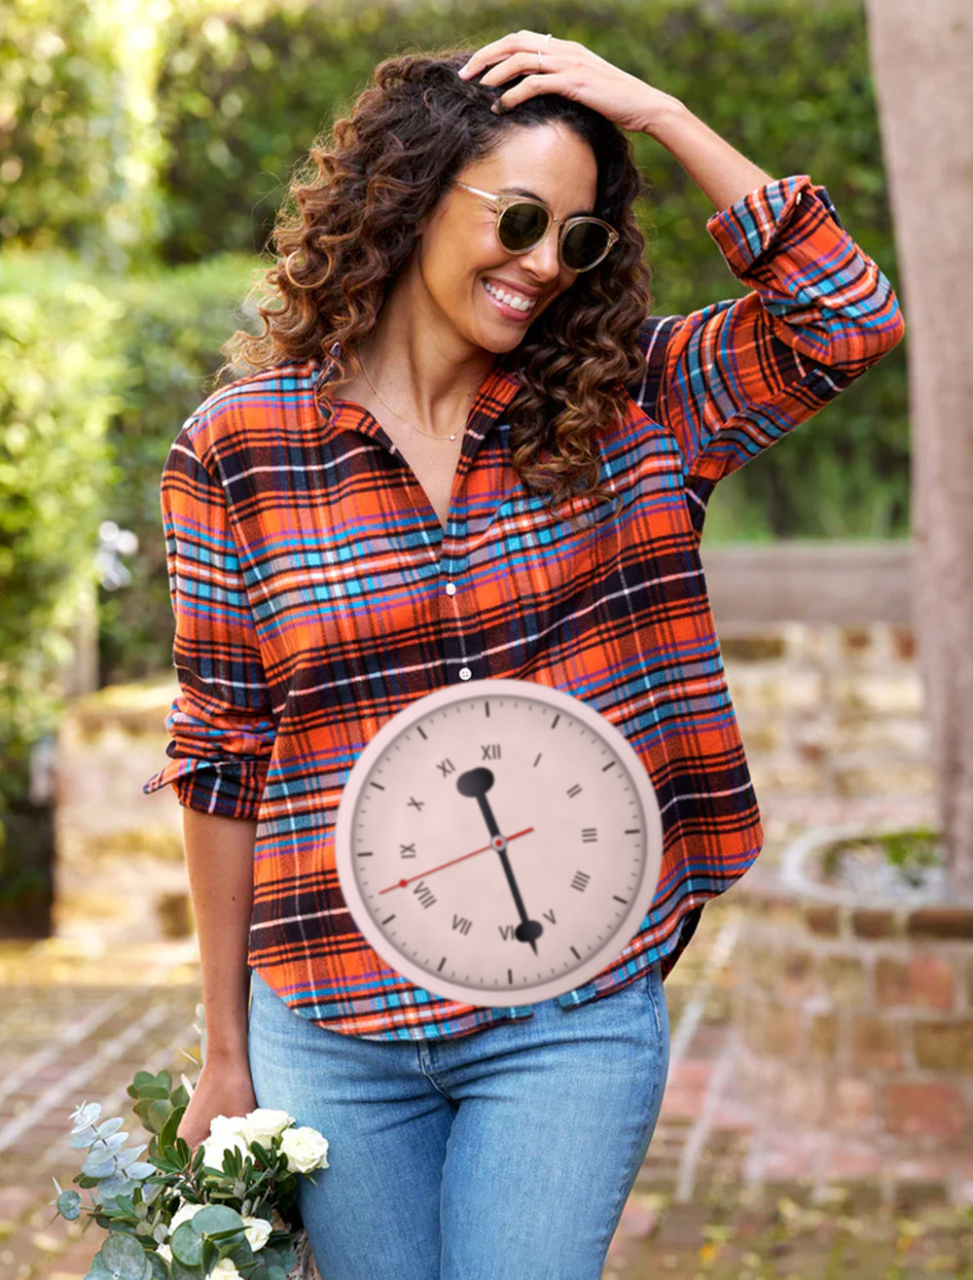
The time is 11:27:42
